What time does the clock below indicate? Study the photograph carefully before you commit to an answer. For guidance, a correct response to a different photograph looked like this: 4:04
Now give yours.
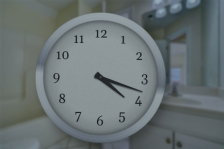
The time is 4:18
